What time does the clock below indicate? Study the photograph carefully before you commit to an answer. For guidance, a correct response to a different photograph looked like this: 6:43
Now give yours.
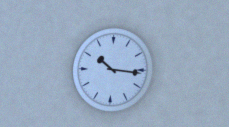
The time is 10:16
